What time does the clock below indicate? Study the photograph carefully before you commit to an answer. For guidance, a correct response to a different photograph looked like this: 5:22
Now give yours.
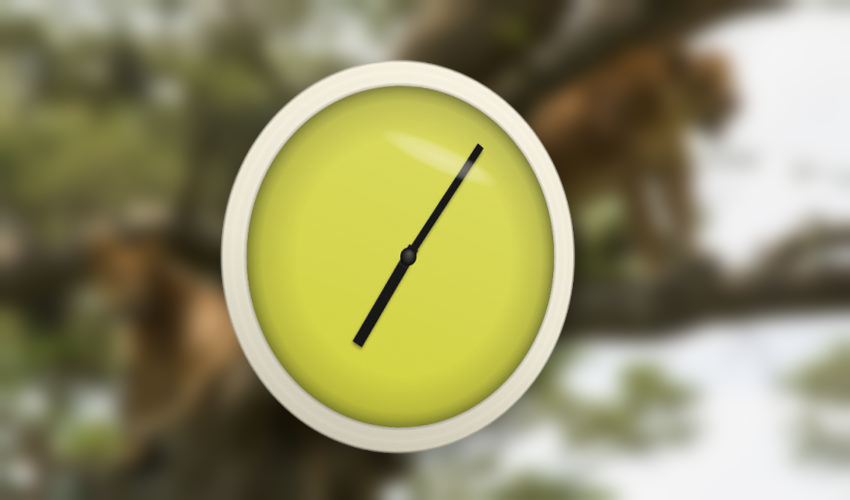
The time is 7:06
